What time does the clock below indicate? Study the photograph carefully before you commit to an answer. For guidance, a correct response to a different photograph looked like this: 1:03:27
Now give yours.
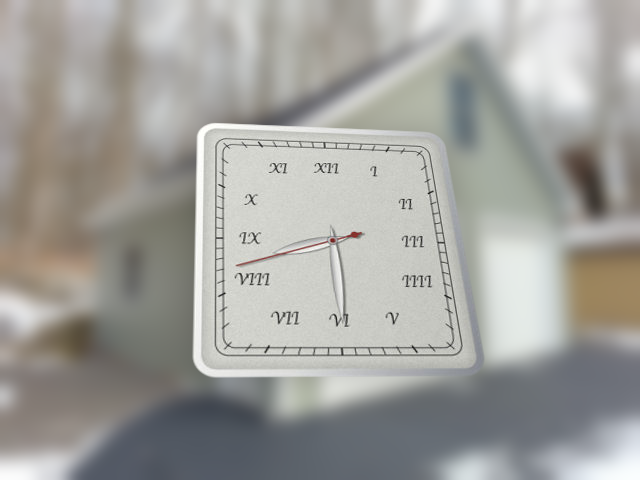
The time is 8:29:42
